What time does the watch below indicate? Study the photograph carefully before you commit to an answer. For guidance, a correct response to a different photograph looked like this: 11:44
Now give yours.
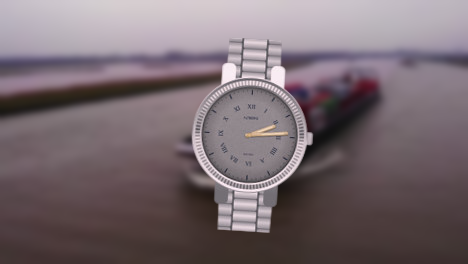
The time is 2:14
